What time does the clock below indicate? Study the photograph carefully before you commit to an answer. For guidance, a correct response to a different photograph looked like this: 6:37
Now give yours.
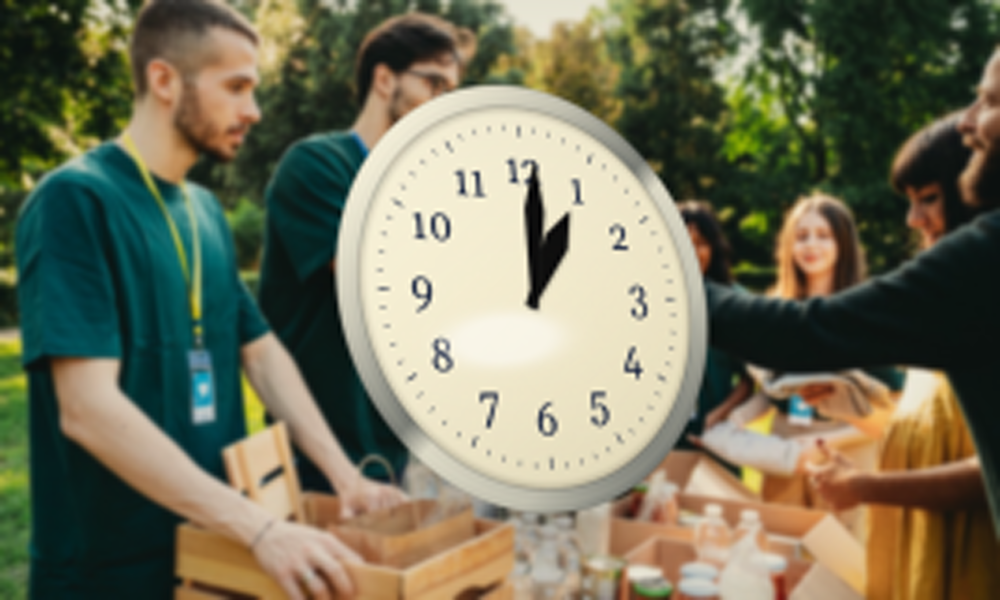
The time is 1:01
